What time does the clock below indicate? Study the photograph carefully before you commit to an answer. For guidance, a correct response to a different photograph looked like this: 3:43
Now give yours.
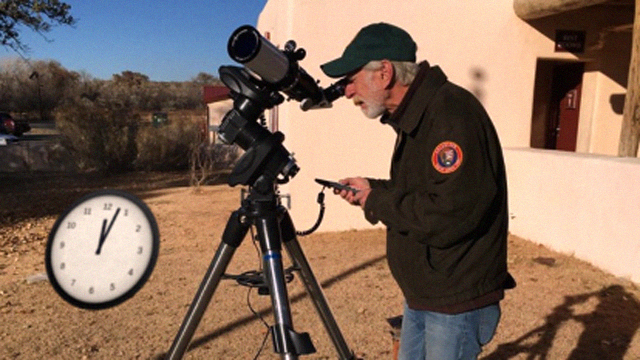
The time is 12:03
